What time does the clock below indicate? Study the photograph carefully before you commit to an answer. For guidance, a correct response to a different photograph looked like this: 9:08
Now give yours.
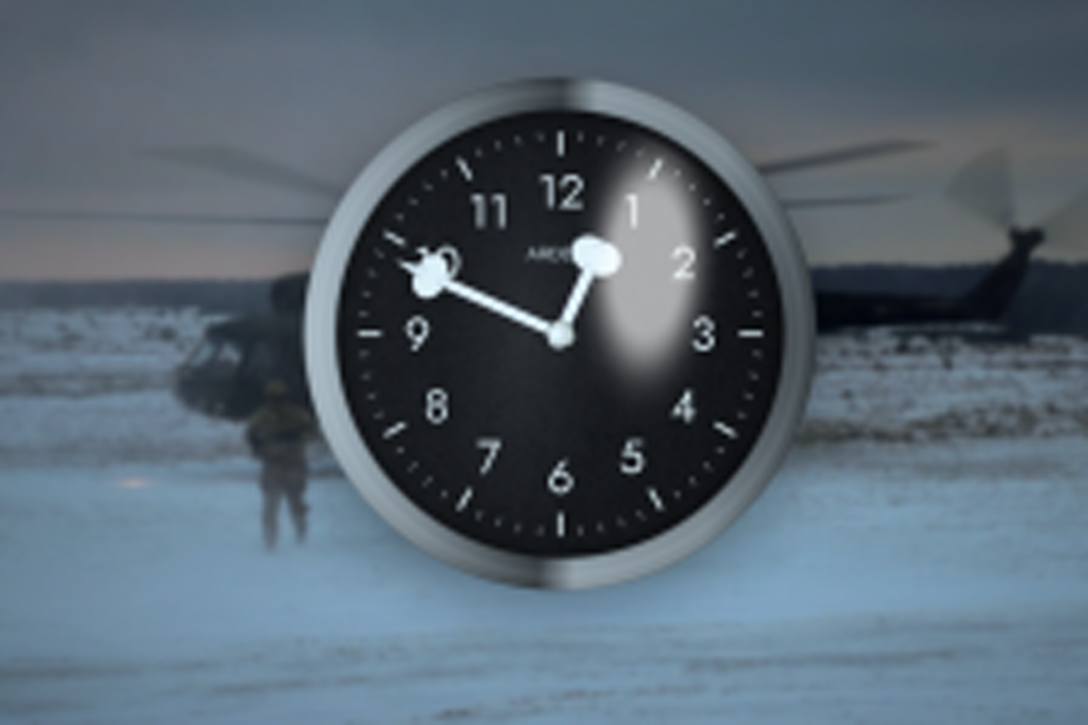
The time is 12:49
